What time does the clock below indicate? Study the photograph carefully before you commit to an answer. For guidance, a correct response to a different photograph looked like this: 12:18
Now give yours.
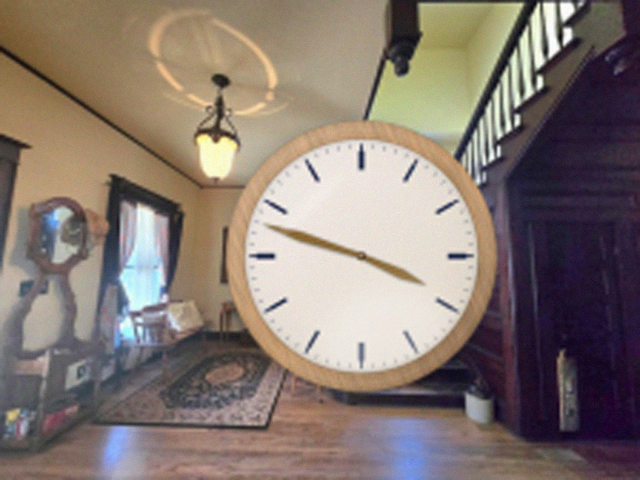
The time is 3:48
